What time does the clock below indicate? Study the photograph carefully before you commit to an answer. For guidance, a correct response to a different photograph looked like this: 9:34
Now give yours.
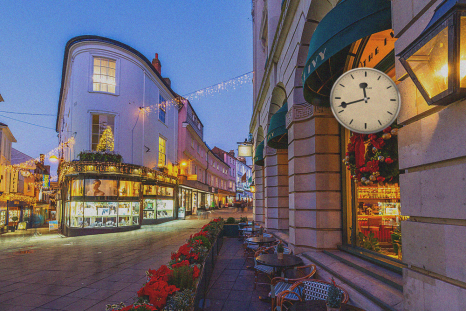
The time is 11:42
